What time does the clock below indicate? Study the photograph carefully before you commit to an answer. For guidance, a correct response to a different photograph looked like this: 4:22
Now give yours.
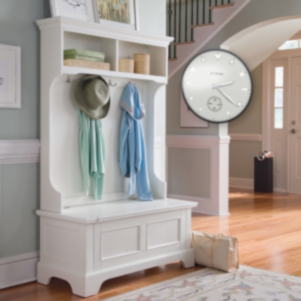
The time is 2:21
